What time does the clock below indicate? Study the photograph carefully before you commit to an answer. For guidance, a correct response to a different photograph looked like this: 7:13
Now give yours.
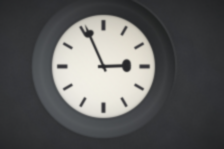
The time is 2:56
